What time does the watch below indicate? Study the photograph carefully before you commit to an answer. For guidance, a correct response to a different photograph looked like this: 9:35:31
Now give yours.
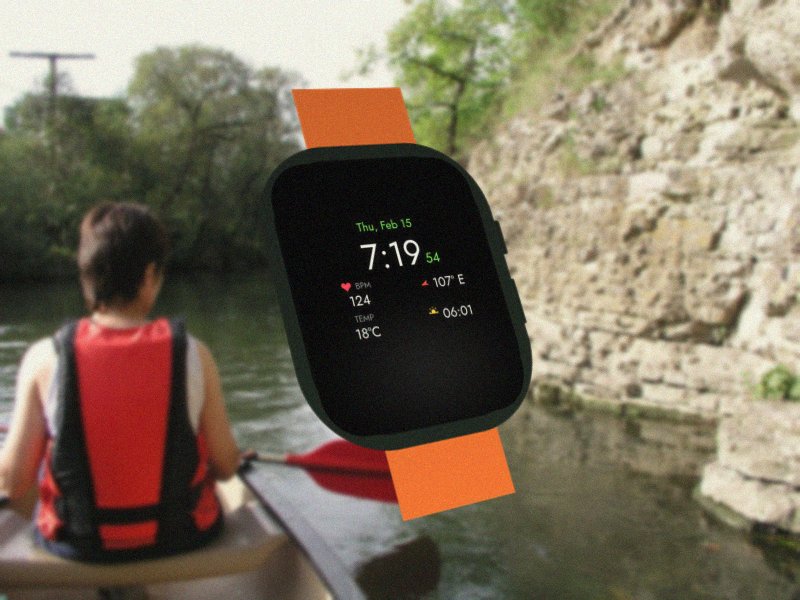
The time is 7:19:54
